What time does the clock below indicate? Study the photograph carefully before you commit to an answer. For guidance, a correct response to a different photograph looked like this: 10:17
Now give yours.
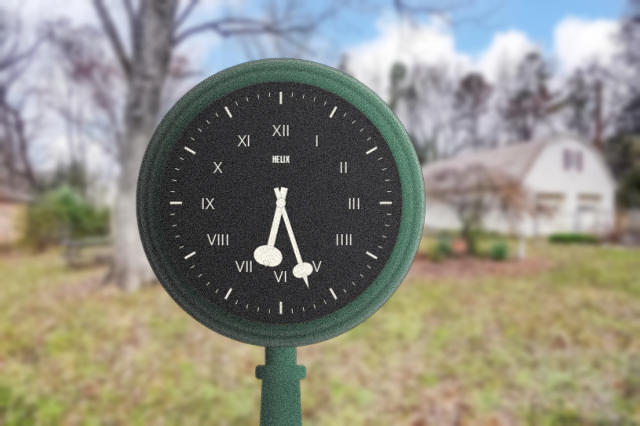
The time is 6:27
